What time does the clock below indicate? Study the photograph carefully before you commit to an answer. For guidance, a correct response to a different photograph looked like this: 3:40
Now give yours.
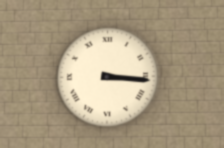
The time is 3:16
